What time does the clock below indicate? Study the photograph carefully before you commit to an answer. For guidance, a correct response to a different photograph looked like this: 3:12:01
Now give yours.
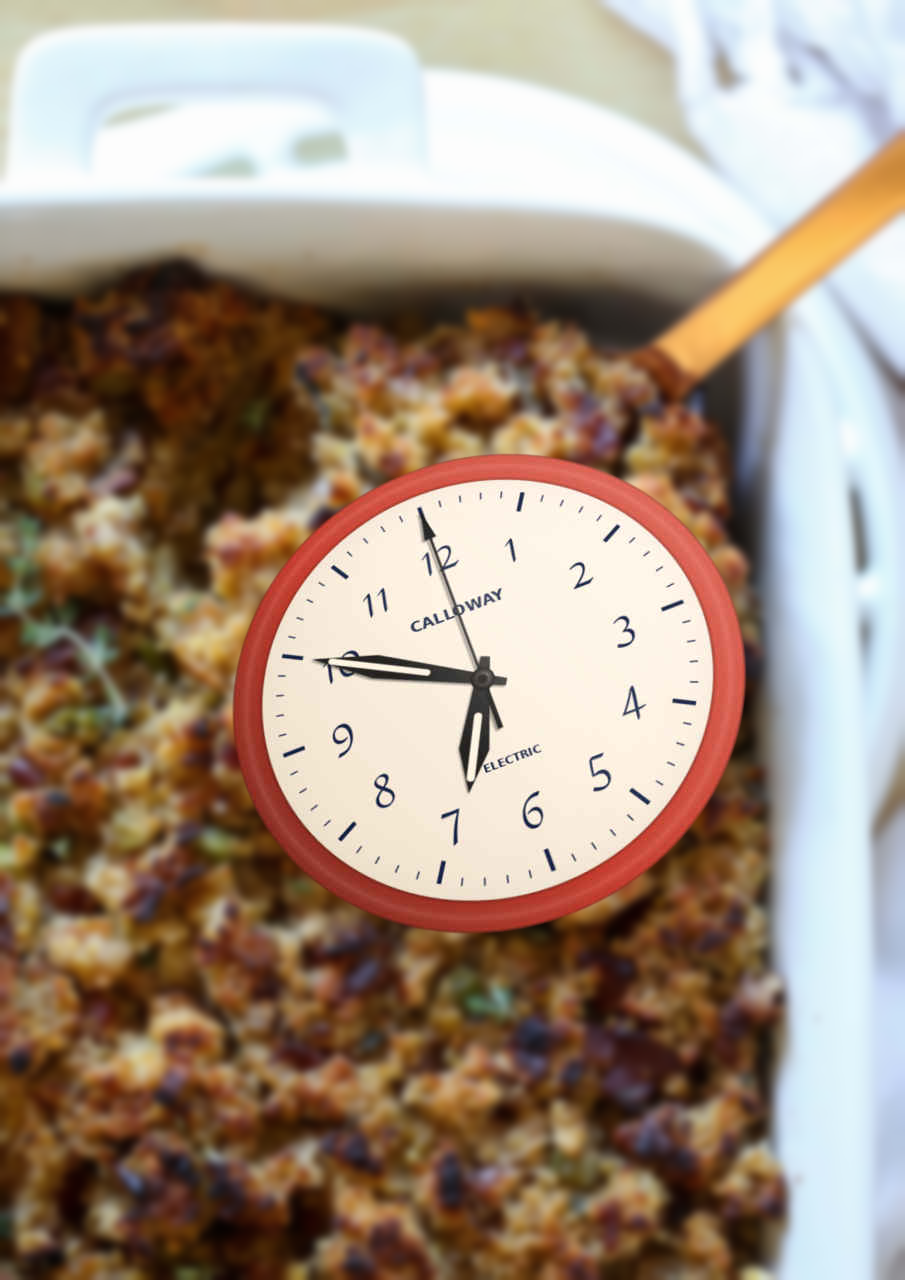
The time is 6:50:00
